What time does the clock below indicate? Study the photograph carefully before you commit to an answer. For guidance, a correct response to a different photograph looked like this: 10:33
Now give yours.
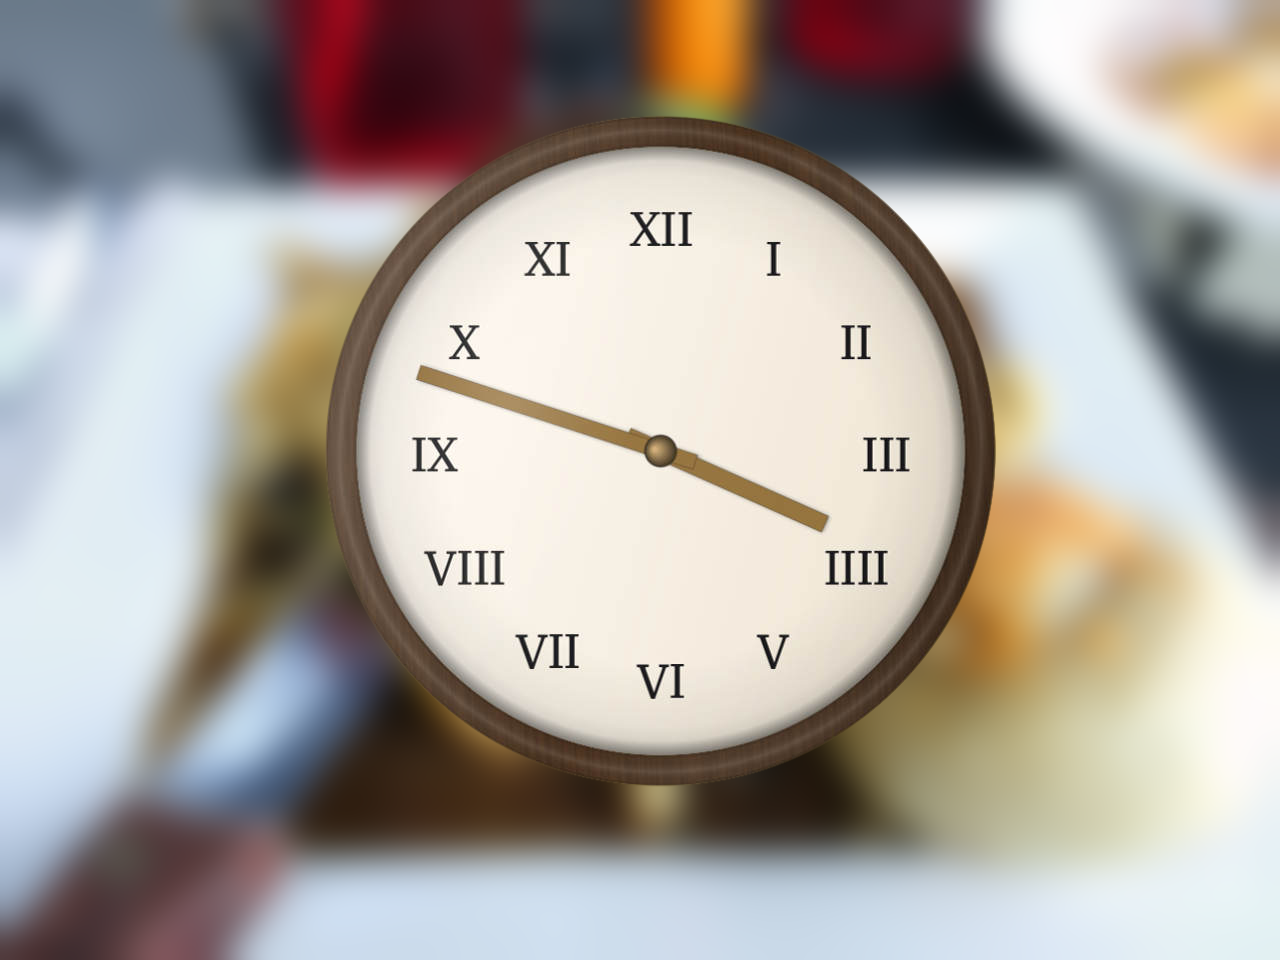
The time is 3:48
